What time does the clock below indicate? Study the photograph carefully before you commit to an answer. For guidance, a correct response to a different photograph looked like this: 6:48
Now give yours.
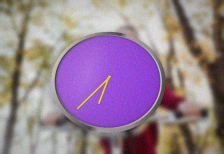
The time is 6:37
